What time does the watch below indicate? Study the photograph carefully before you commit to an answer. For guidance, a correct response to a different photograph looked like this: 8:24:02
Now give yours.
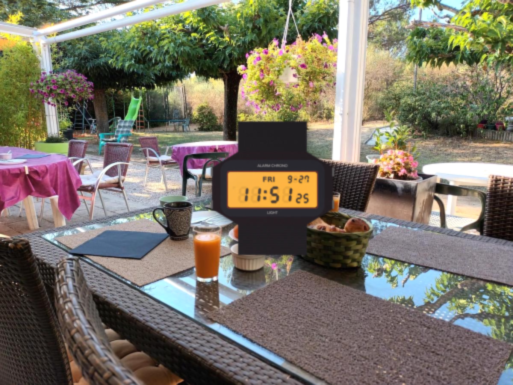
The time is 11:51:25
